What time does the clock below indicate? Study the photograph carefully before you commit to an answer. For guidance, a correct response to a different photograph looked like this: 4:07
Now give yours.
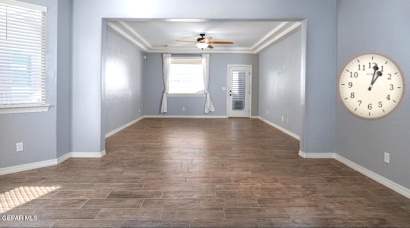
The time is 1:02
